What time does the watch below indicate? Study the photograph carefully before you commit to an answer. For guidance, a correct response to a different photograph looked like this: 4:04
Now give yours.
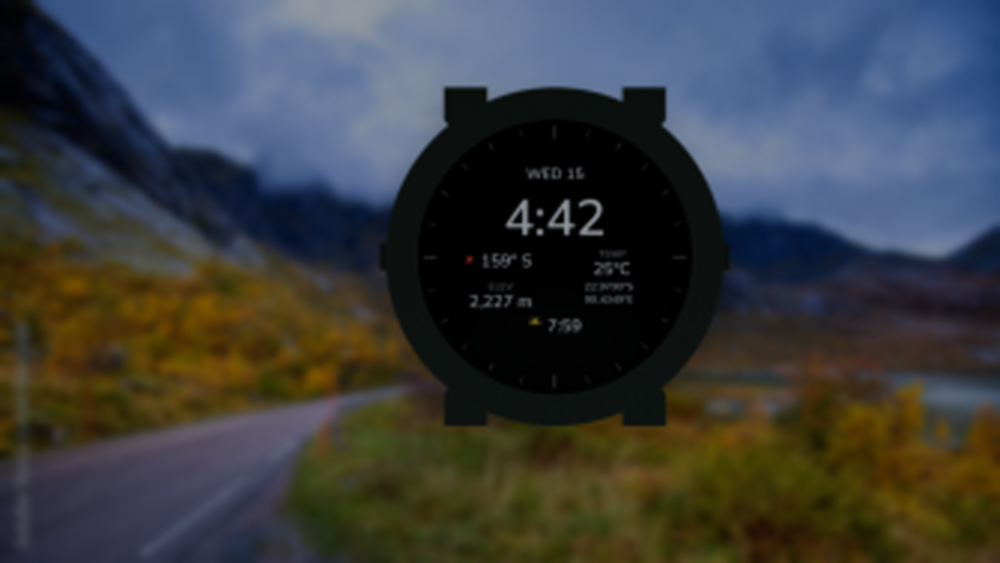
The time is 4:42
